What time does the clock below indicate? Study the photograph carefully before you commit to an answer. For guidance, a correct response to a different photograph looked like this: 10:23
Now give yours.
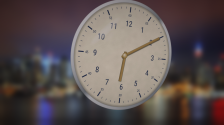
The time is 6:10
